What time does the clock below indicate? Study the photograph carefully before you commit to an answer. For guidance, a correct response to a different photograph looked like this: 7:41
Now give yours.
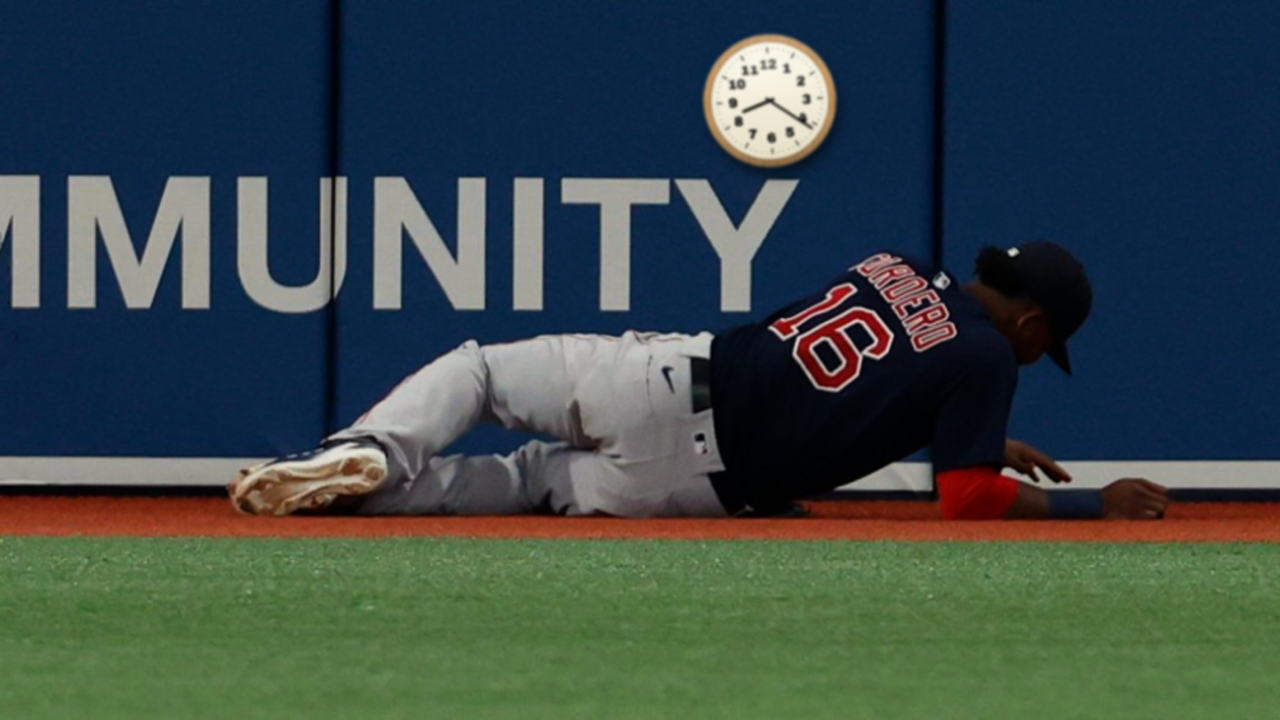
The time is 8:21
